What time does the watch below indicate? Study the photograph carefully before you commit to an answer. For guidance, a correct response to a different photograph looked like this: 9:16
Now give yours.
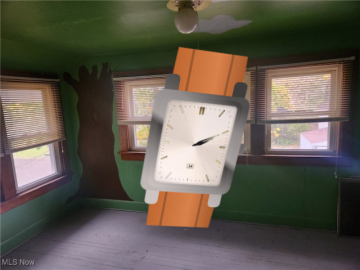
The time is 2:10
